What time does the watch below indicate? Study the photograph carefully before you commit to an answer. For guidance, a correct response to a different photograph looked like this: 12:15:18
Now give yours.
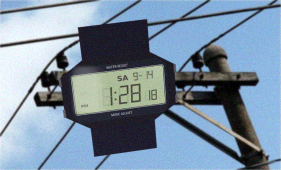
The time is 1:28:18
